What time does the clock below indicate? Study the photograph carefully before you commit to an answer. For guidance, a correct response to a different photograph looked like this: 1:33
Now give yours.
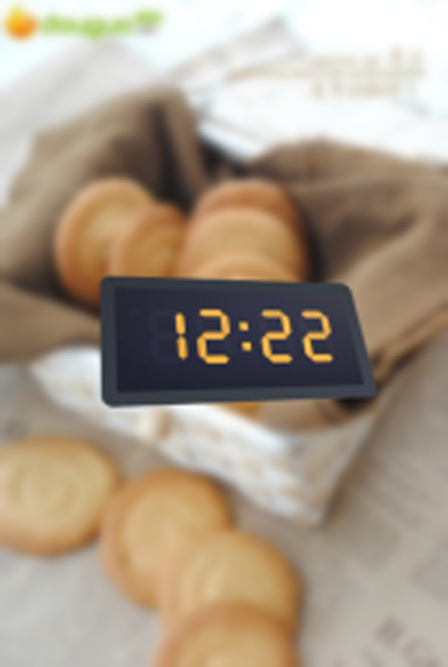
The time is 12:22
